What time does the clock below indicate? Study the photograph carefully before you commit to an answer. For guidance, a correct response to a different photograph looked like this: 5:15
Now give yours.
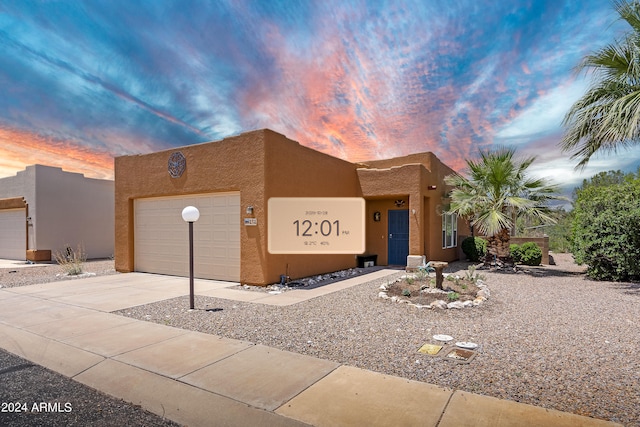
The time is 12:01
